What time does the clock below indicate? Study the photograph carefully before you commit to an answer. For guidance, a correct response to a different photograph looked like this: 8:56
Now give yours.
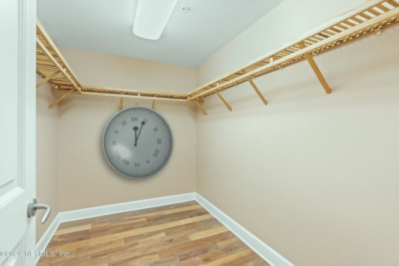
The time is 12:04
